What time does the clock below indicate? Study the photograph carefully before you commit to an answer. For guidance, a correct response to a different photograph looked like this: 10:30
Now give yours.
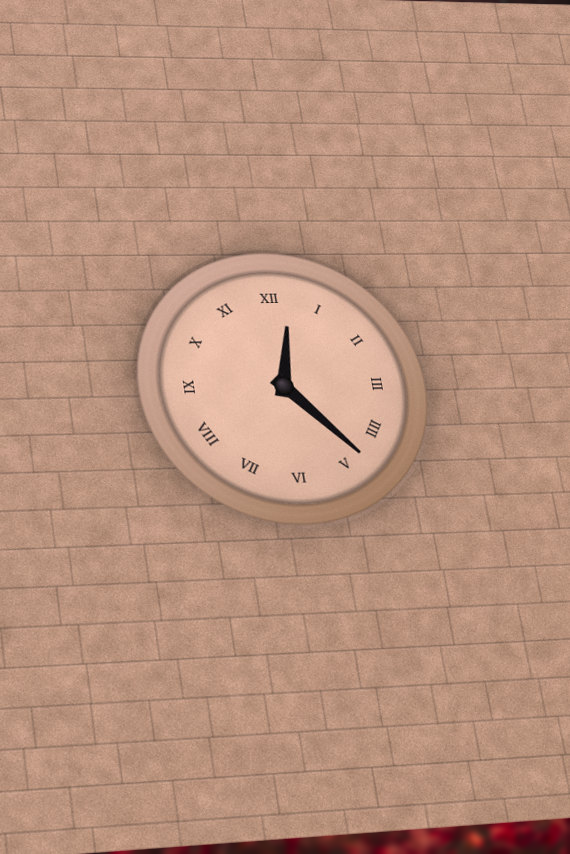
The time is 12:23
